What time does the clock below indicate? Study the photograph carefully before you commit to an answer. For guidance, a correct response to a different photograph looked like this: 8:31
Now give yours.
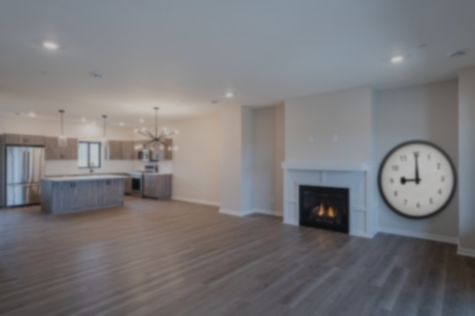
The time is 9:00
